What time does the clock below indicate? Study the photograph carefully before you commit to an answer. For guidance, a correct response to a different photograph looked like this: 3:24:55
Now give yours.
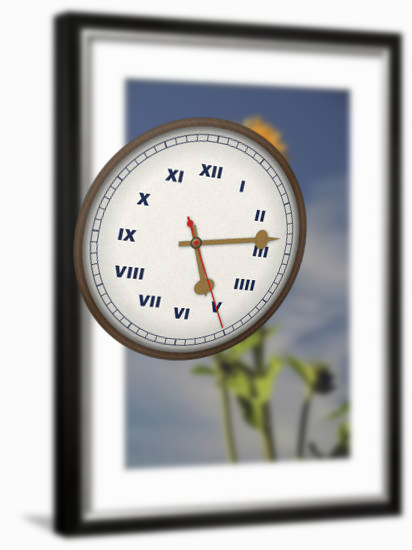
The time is 5:13:25
